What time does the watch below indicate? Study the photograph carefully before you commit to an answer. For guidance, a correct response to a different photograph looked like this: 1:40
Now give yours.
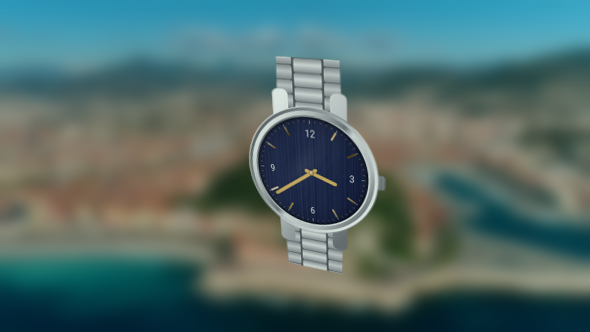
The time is 3:39
